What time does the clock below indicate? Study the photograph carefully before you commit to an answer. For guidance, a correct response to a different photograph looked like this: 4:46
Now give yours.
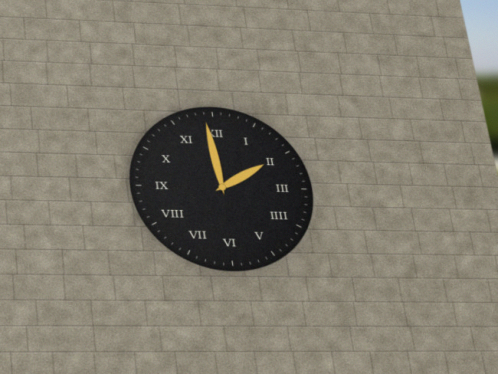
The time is 1:59
